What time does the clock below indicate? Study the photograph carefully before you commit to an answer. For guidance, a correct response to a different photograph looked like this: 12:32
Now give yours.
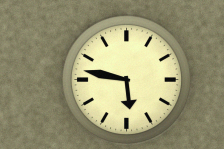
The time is 5:47
